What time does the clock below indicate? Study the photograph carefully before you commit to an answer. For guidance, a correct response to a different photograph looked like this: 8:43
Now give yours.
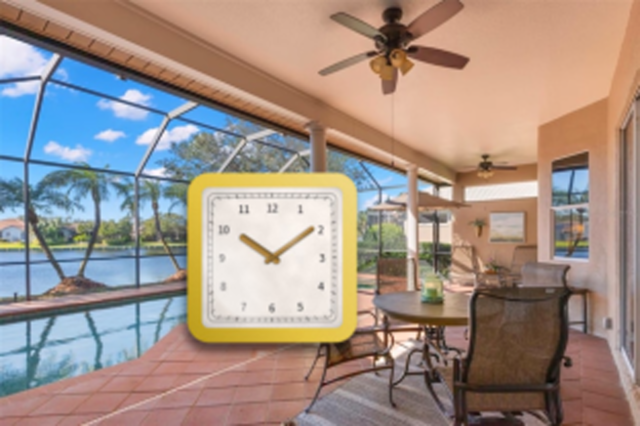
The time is 10:09
